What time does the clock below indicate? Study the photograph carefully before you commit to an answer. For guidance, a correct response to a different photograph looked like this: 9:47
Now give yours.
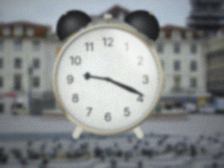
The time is 9:19
